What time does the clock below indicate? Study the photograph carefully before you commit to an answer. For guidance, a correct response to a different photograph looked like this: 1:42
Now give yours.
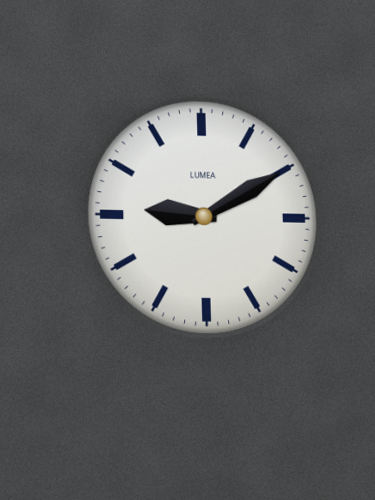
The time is 9:10
